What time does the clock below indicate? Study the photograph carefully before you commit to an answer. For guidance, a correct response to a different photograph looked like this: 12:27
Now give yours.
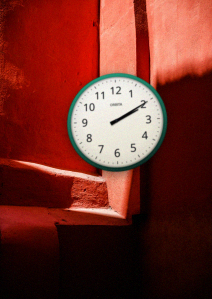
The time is 2:10
